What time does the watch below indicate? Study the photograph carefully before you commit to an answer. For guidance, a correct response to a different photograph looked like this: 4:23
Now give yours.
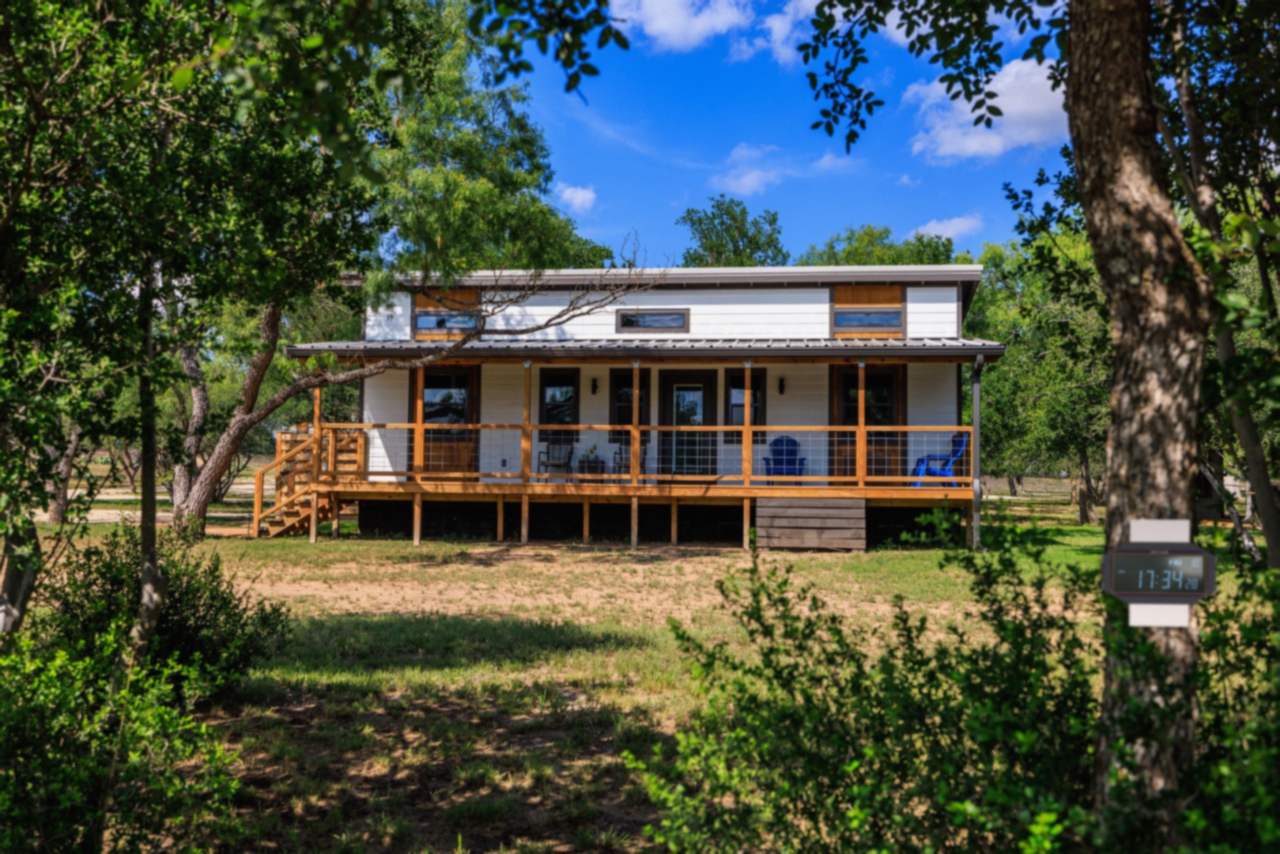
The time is 17:34
